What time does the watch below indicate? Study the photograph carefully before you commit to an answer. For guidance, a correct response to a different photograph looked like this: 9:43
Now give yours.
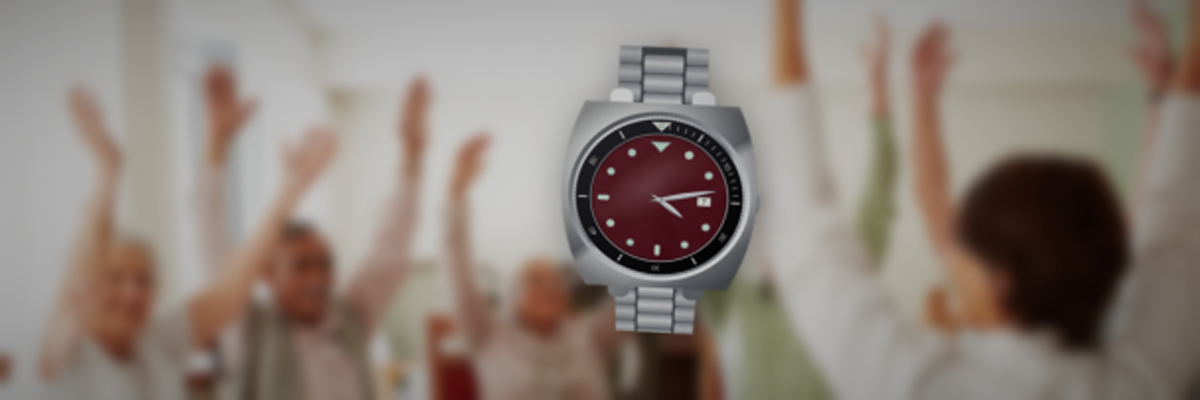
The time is 4:13
